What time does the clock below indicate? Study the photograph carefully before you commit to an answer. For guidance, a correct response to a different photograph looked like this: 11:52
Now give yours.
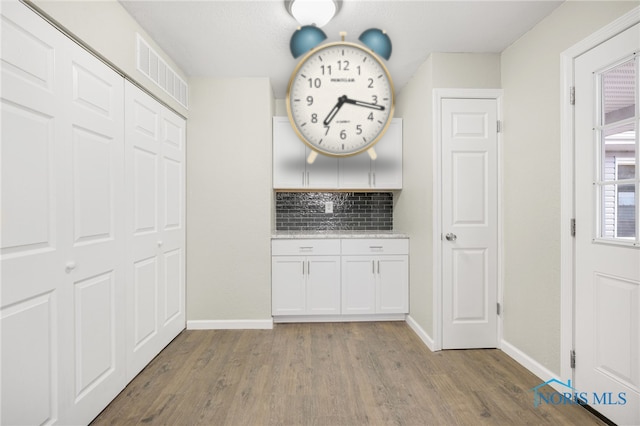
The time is 7:17
